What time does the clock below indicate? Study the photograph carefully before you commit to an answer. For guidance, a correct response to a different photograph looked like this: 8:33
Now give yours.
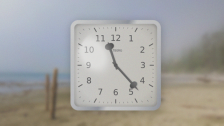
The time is 11:23
